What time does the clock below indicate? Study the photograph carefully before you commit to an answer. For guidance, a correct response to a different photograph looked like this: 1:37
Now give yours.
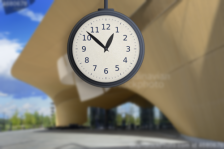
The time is 12:52
